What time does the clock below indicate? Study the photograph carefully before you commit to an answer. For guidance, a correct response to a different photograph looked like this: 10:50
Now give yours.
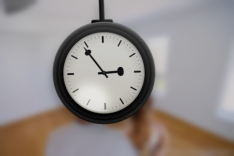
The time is 2:54
